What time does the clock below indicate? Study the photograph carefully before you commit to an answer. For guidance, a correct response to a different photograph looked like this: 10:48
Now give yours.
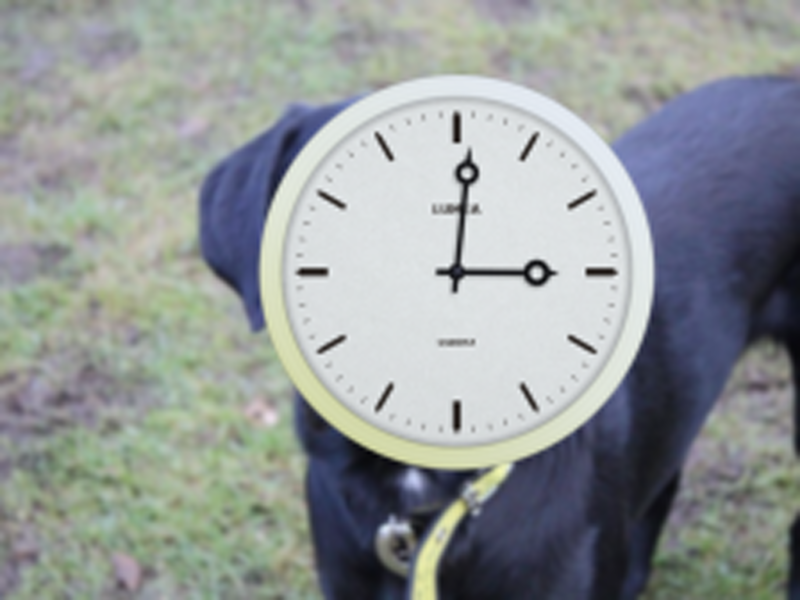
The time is 3:01
